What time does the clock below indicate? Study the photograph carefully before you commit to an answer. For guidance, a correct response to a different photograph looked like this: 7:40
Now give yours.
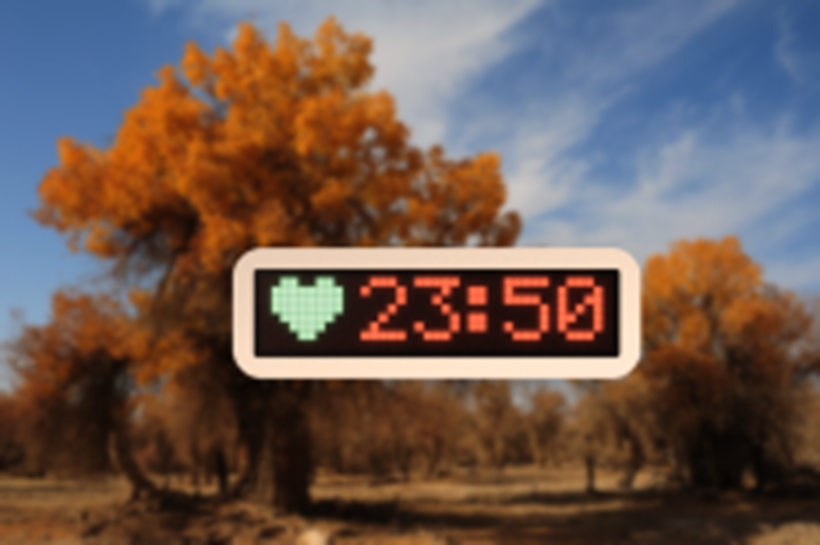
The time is 23:50
